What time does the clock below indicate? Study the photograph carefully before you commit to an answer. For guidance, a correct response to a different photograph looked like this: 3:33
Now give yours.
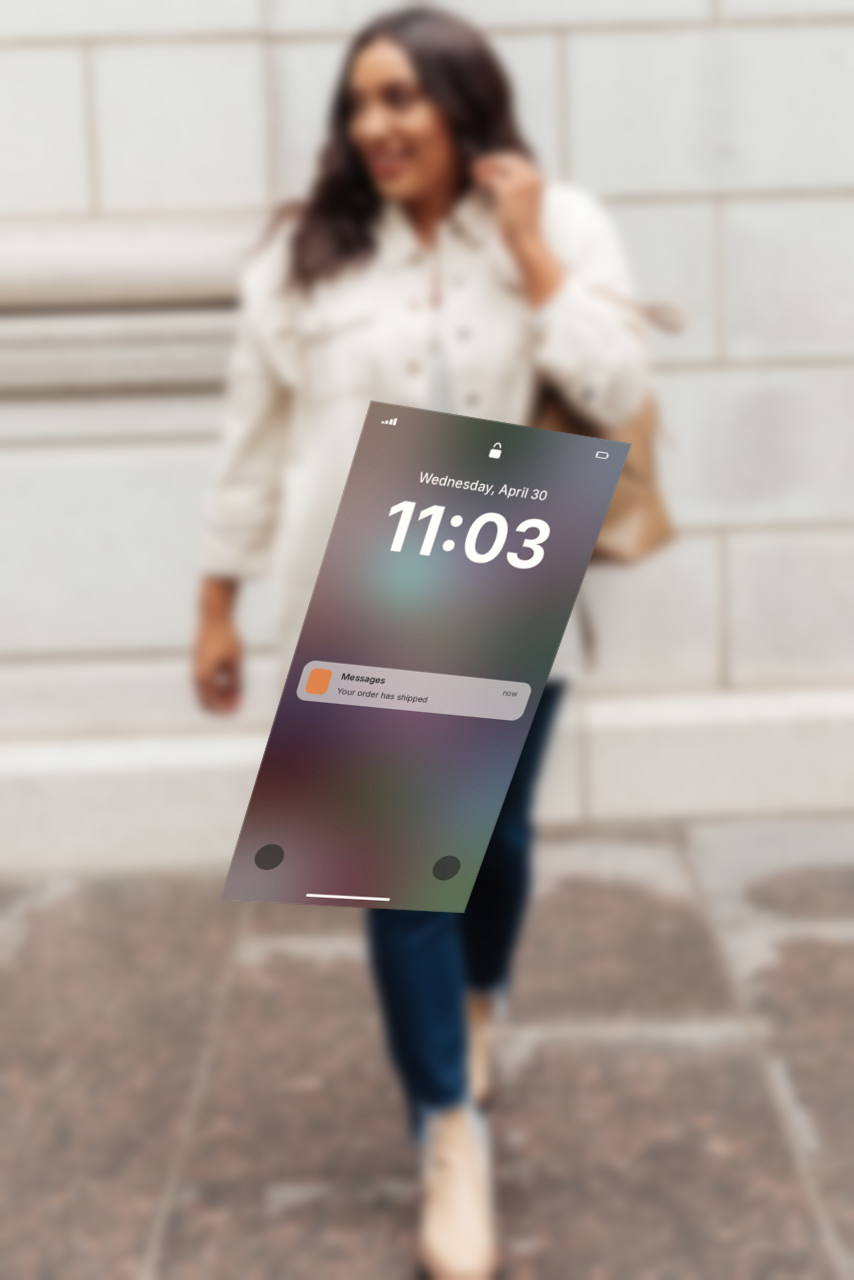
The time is 11:03
